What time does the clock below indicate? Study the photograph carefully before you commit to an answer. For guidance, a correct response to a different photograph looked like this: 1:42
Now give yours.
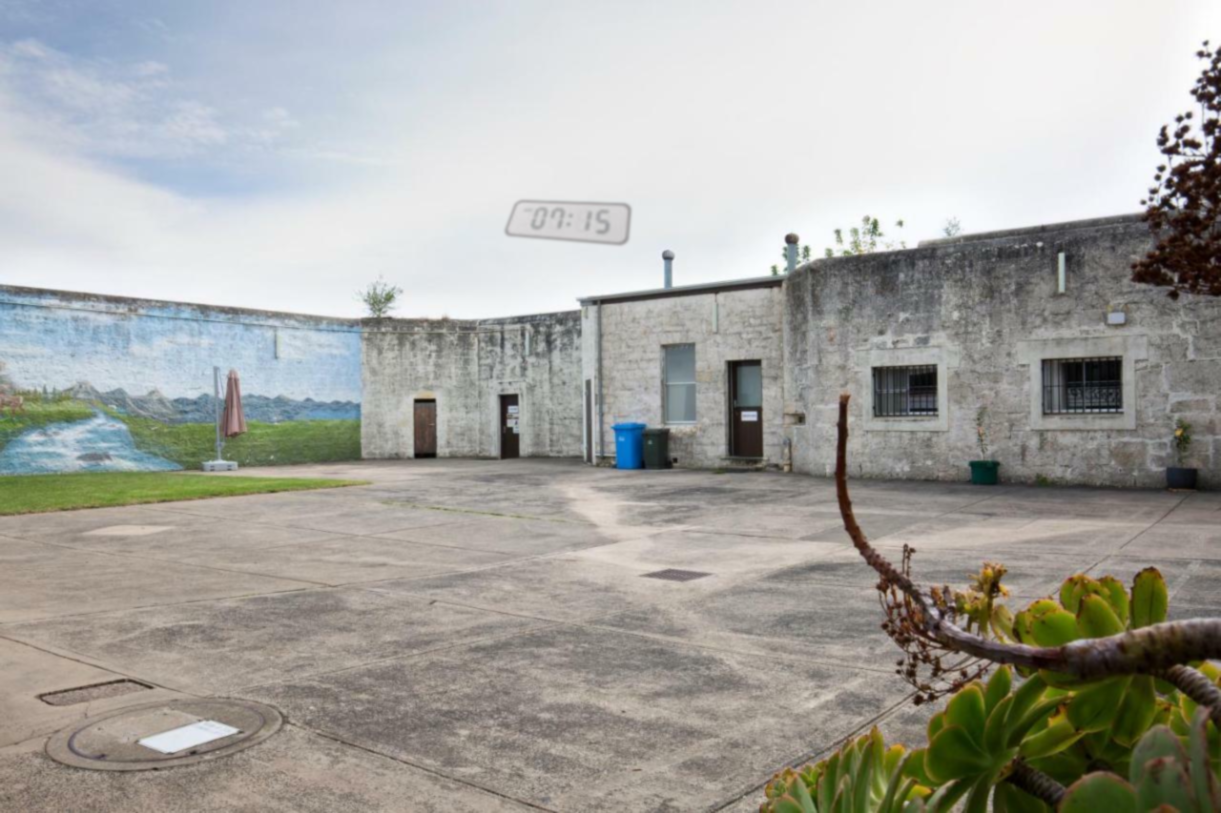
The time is 7:15
